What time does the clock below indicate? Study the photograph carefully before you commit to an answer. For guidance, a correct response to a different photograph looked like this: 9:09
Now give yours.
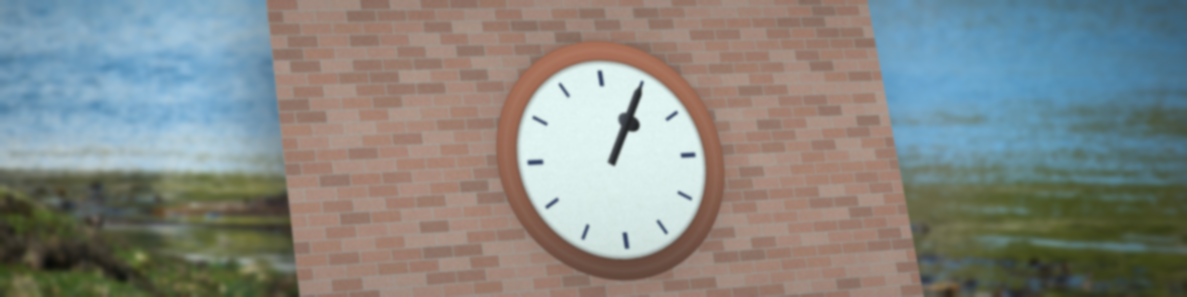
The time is 1:05
